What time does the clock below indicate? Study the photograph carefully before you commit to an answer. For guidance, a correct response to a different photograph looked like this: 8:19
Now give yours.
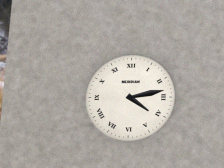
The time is 4:13
